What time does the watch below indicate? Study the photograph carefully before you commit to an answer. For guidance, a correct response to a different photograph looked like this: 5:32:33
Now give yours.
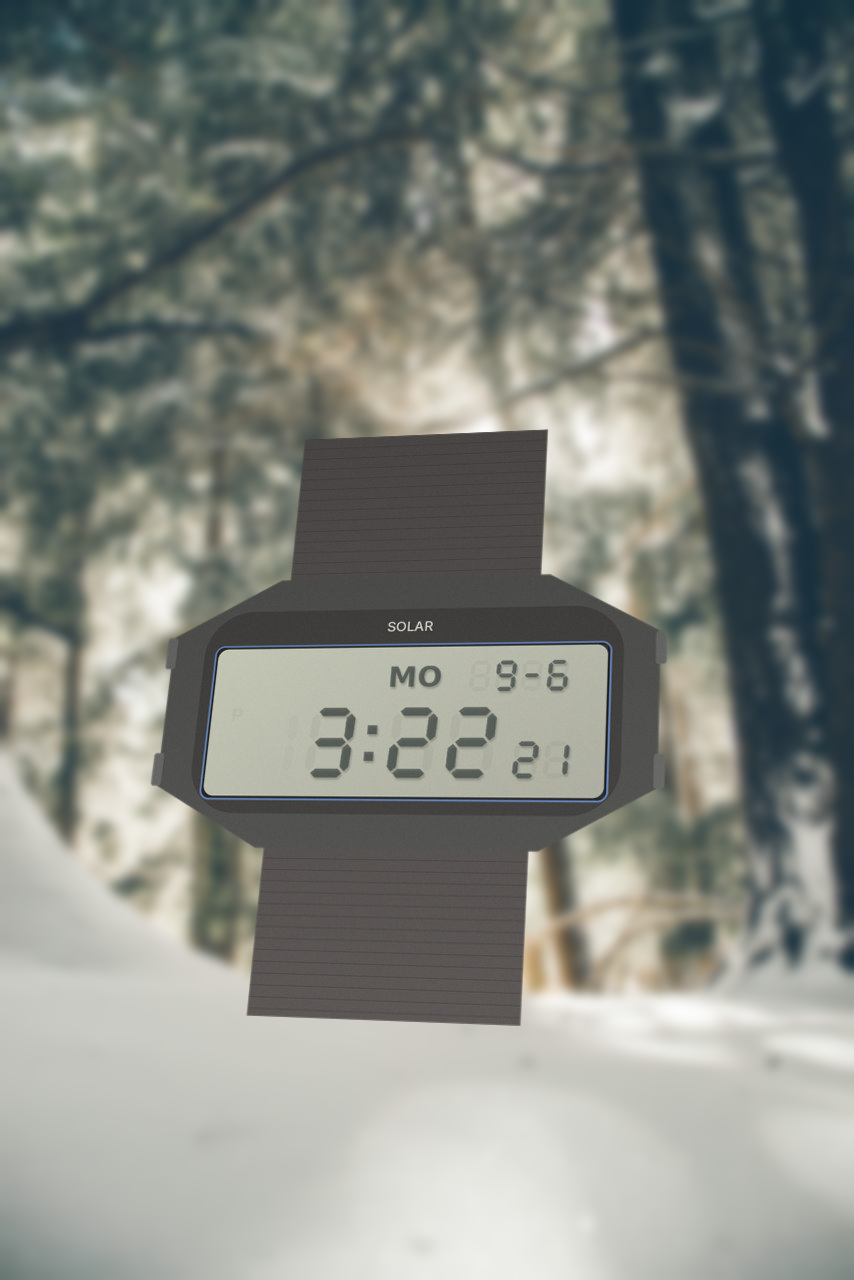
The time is 3:22:21
